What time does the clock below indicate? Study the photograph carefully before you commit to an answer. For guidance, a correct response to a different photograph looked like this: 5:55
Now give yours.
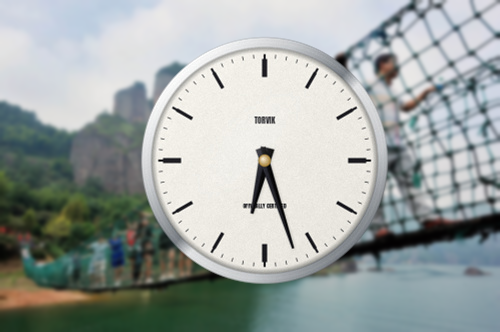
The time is 6:27
